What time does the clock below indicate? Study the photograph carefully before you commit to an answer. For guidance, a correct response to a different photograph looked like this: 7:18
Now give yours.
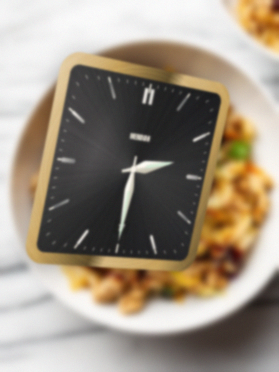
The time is 2:30
